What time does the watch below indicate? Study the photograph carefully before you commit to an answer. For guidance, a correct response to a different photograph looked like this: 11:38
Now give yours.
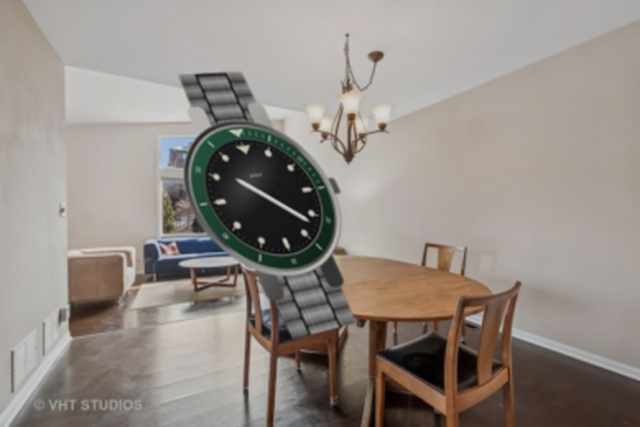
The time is 10:22
